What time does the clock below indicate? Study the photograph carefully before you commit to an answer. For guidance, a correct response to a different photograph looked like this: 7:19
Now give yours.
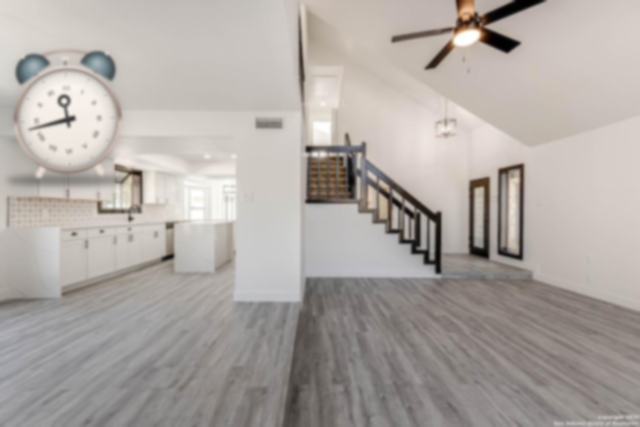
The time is 11:43
